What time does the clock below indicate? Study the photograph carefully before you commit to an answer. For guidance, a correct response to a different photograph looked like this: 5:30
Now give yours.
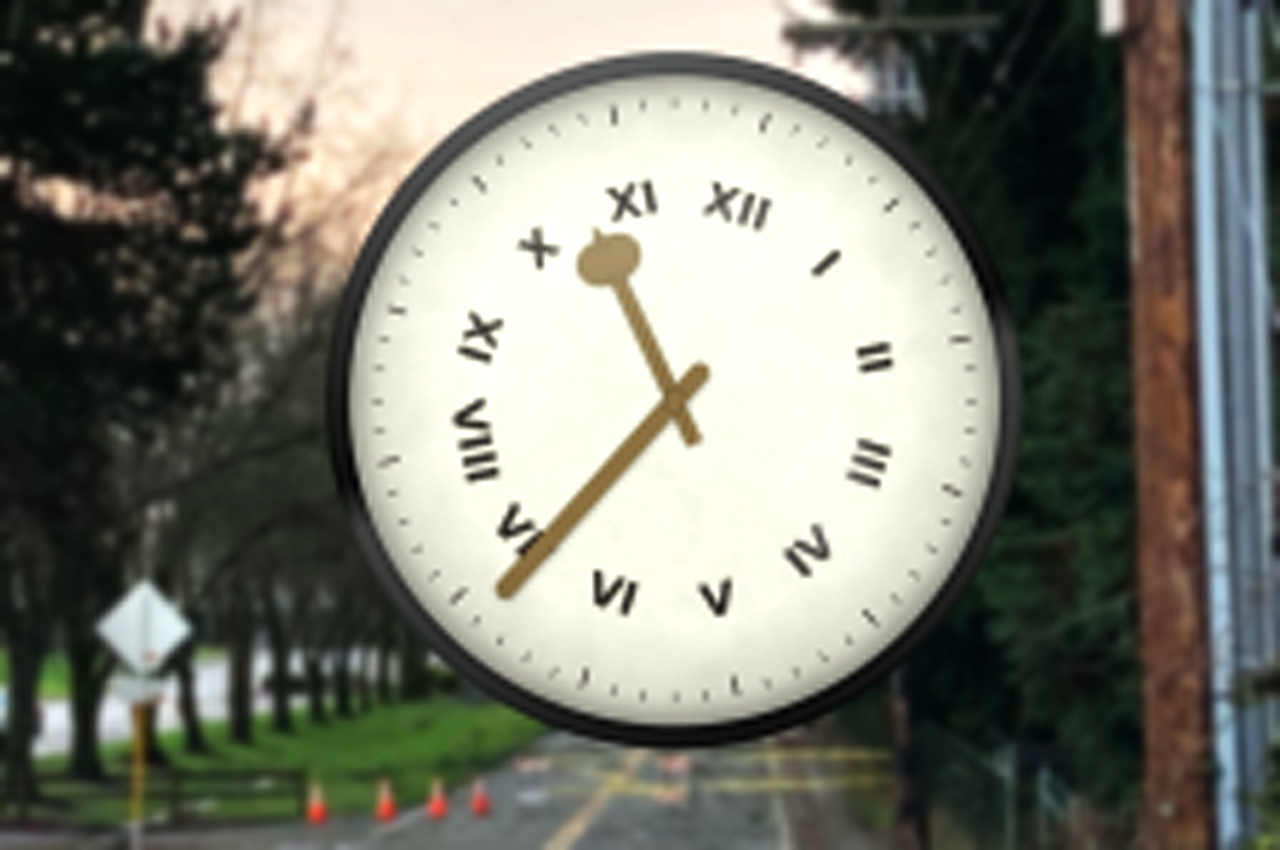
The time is 10:34
